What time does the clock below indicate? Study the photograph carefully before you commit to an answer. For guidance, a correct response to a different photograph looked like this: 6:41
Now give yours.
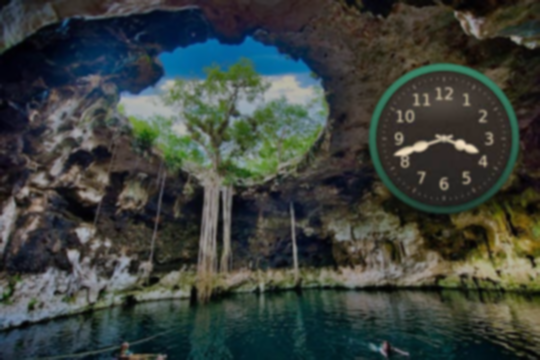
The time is 3:42
